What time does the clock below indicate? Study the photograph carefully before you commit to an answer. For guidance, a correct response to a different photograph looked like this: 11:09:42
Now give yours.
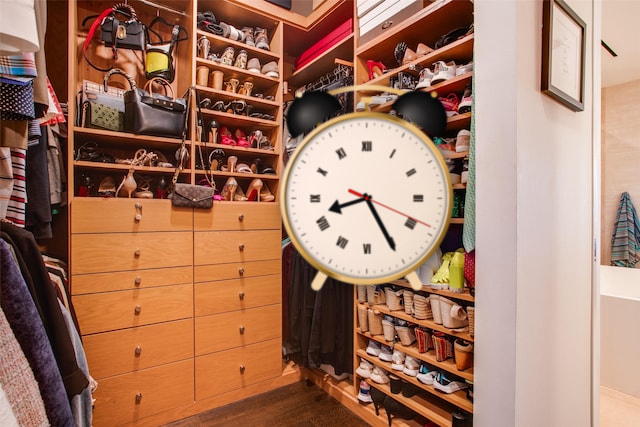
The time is 8:25:19
